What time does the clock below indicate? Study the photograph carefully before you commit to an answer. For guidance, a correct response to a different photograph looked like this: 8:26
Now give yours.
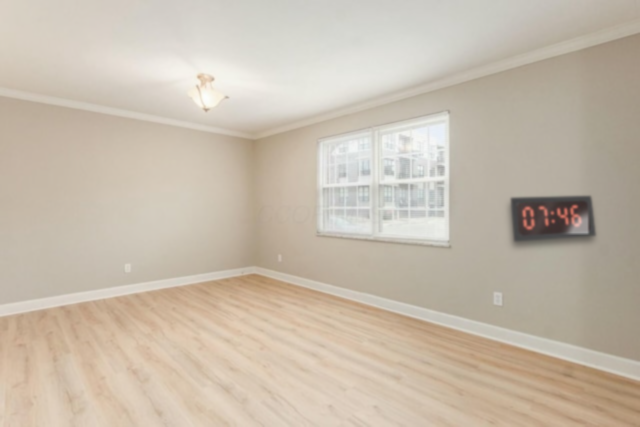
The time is 7:46
